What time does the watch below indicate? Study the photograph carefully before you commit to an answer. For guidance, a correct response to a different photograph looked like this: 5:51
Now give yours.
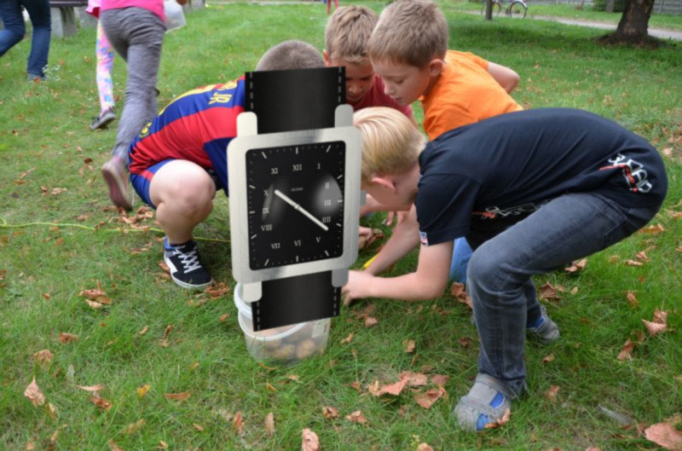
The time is 10:22
